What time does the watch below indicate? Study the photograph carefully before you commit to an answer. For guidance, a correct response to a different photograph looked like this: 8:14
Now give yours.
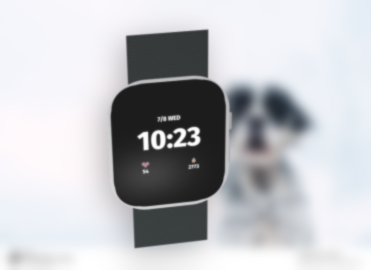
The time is 10:23
